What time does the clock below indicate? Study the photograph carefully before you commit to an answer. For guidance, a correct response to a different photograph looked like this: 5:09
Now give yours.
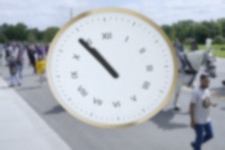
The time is 10:54
